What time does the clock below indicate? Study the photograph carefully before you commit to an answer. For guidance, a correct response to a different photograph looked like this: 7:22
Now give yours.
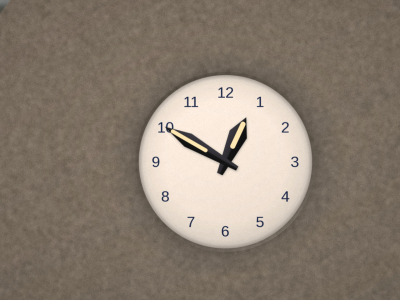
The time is 12:50
